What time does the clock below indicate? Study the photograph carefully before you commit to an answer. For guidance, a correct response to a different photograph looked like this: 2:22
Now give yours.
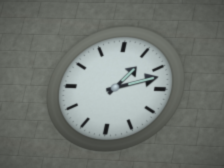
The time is 1:12
